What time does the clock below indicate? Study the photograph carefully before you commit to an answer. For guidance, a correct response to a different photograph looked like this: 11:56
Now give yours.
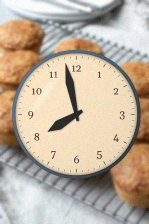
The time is 7:58
